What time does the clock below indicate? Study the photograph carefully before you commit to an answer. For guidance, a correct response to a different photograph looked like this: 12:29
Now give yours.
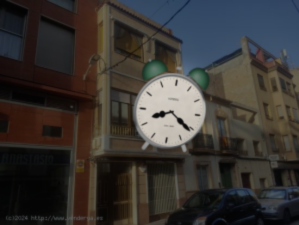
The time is 8:21
